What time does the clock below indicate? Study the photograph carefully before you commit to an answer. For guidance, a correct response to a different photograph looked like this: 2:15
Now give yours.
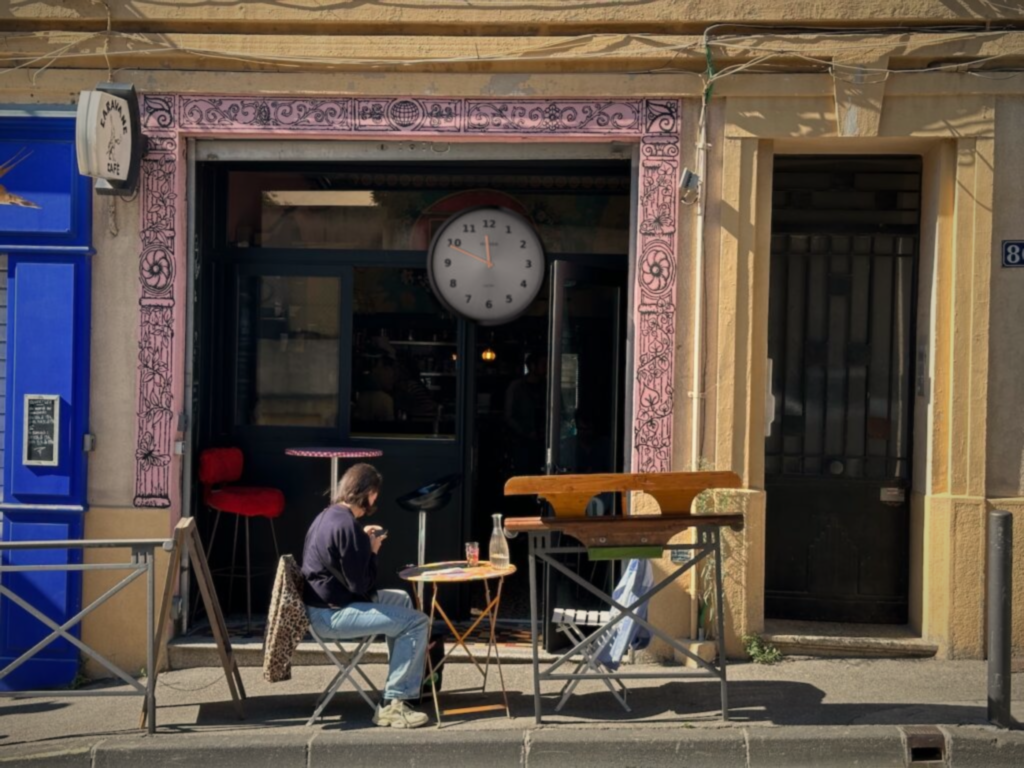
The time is 11:49
